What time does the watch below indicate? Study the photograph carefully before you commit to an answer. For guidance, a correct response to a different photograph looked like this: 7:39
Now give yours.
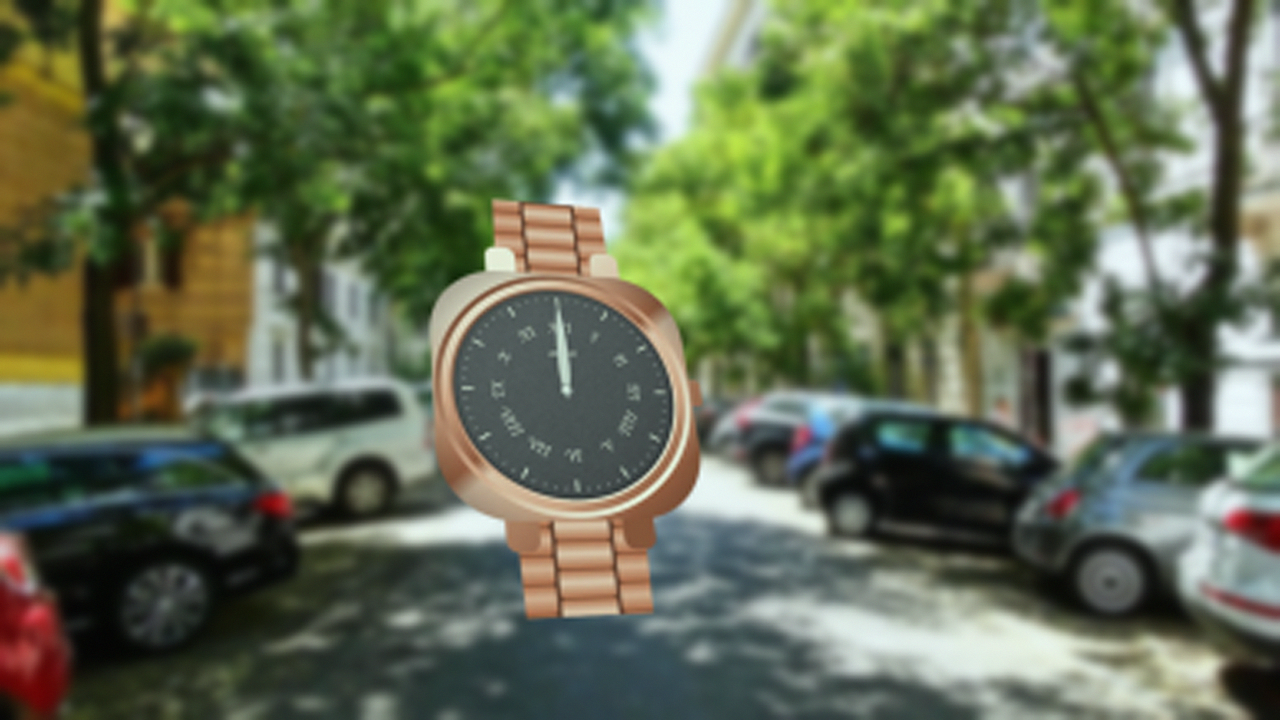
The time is 12:00
